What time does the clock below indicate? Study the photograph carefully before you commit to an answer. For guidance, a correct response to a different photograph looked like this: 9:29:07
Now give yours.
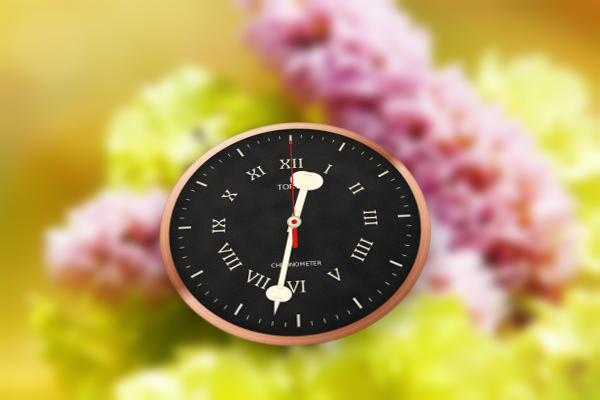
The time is 12:32:00
